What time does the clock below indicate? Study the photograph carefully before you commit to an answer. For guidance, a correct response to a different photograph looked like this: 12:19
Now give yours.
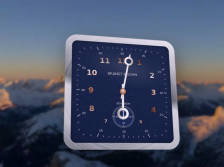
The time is 6:02
